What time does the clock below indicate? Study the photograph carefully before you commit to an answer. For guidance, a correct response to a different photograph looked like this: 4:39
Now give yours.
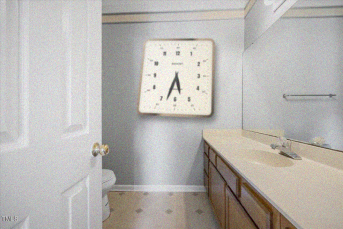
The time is 5:33
